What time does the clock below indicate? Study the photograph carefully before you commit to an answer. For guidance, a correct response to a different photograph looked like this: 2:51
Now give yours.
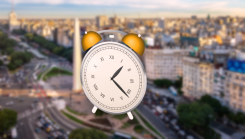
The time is 1:22
